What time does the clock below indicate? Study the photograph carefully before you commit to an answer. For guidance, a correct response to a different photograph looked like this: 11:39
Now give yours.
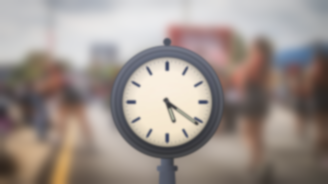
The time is 5:21
